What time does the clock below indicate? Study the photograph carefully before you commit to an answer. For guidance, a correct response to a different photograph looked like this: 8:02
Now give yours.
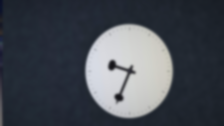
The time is 9:34
